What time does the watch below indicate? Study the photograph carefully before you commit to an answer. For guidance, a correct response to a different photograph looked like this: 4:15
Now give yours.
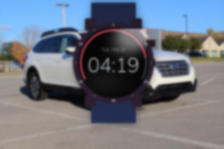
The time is 4:19
